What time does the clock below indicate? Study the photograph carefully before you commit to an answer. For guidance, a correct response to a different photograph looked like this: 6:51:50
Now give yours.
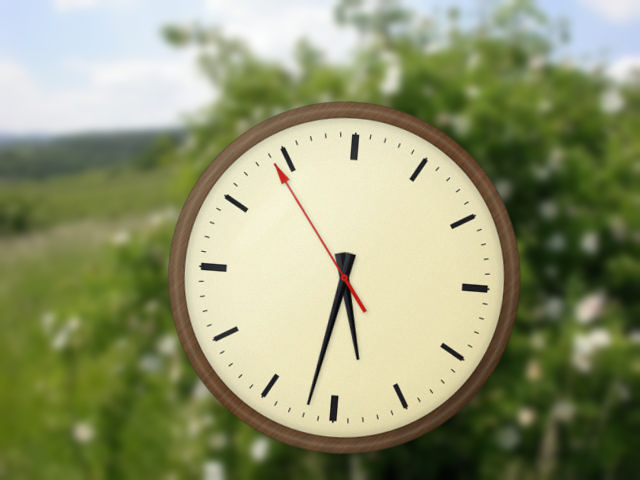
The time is 5:31:54
